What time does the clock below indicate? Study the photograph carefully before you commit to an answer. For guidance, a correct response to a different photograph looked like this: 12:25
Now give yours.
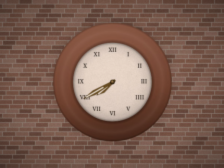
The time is 7:40
